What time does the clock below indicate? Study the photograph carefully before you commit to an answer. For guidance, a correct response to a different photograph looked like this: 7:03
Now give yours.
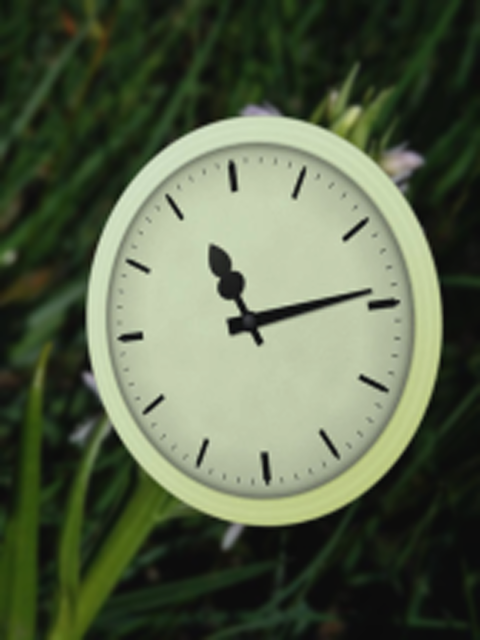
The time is 11:14
